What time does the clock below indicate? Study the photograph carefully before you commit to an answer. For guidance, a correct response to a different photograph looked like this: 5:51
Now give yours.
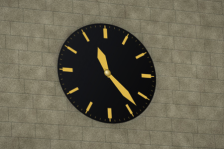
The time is 11:23
